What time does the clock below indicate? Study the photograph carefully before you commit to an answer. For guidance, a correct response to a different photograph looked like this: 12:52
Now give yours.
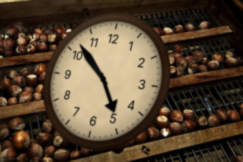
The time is 4:52
